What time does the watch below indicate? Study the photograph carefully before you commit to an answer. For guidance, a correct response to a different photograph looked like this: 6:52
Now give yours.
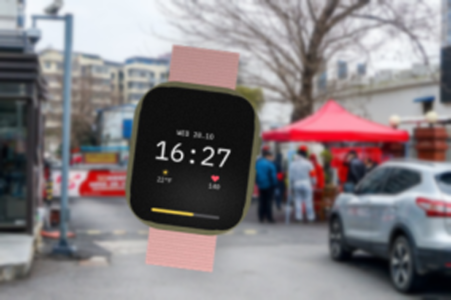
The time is 16:27
